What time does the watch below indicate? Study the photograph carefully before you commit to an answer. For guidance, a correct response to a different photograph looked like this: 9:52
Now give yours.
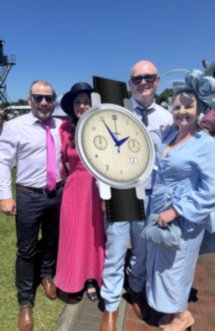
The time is 1:55
